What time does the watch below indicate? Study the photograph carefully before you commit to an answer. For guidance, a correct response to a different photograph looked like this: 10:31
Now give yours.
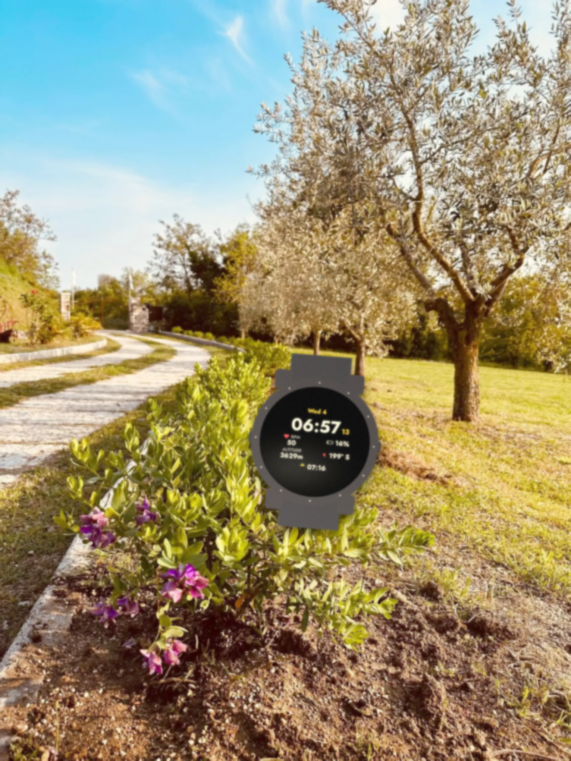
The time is 6:57
